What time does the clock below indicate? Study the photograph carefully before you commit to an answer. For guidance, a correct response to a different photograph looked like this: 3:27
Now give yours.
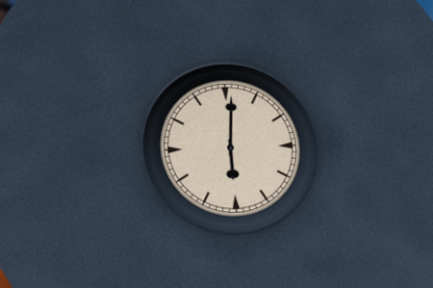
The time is 6:01
